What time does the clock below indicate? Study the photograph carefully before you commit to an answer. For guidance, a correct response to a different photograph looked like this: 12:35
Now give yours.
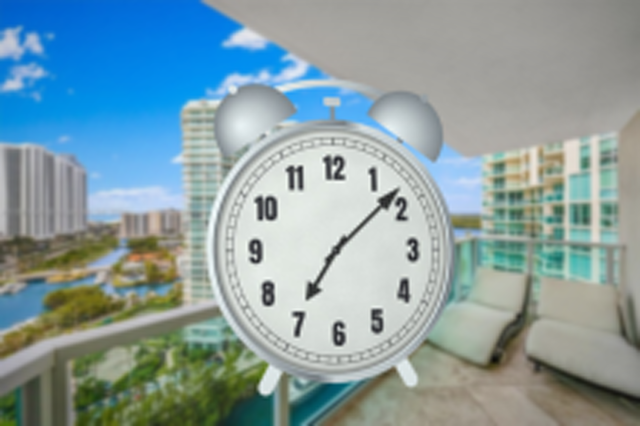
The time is 7:08
